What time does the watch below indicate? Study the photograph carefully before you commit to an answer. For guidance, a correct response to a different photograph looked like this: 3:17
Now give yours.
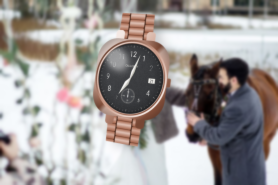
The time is 7:03
